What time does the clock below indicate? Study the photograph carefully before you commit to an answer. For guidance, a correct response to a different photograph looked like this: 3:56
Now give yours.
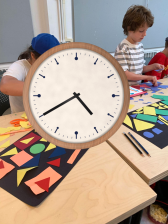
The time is 4:40
